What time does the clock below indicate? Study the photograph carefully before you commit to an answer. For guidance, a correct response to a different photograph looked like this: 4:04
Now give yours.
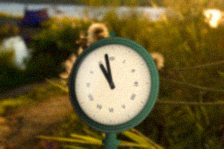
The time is 10:58
